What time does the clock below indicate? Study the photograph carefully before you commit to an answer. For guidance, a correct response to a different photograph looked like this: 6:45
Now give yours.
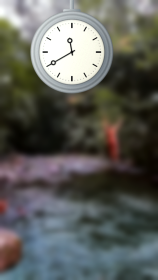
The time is 11:40
